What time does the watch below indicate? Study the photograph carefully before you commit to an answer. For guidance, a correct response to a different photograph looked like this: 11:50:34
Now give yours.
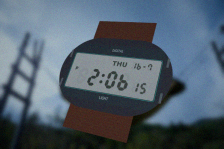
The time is 2:06:15
